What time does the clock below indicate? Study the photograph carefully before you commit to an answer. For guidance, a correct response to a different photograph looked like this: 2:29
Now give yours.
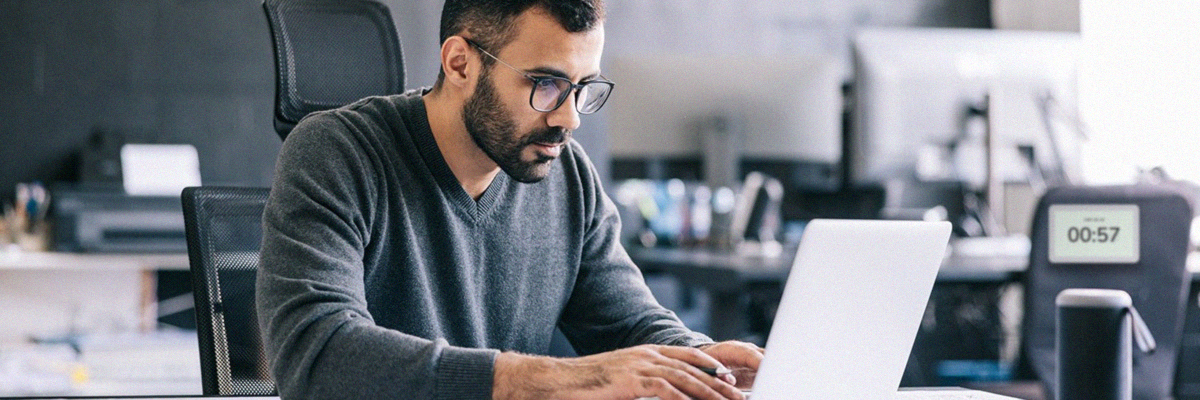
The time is 0:57
